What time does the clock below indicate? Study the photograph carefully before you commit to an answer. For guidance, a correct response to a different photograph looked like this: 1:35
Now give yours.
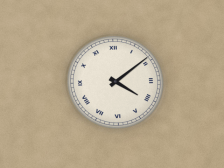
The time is 4:09
